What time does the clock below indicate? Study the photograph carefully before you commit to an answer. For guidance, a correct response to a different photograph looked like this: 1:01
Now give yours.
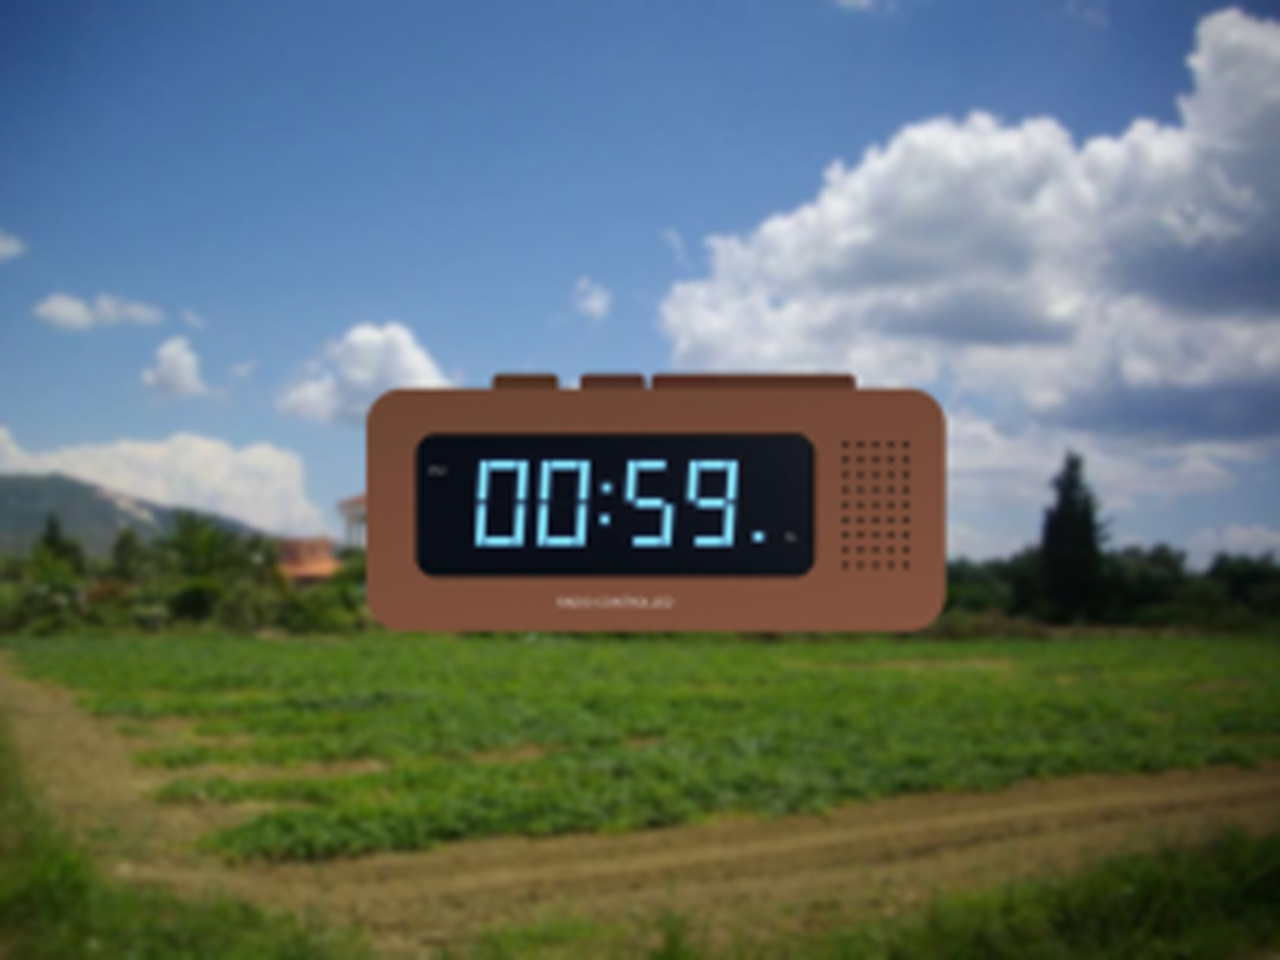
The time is 0:59
